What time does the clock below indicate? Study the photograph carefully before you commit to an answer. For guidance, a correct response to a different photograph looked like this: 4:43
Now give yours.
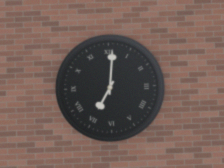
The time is 7:01
